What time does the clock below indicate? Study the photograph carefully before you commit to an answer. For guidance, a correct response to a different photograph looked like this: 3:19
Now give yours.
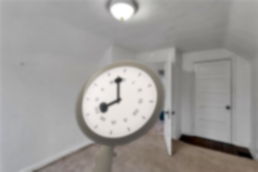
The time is 7:58
